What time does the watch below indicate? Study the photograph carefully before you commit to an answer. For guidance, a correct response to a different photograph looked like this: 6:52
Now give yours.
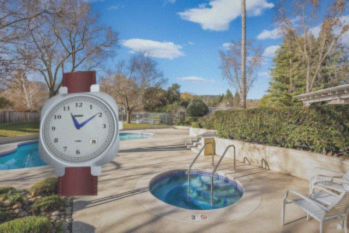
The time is 11:09
